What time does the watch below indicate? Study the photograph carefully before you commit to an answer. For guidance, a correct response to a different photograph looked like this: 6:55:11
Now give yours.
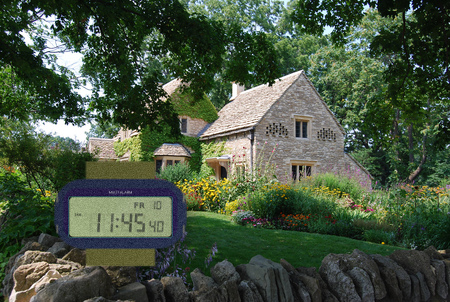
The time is 11:45:40
